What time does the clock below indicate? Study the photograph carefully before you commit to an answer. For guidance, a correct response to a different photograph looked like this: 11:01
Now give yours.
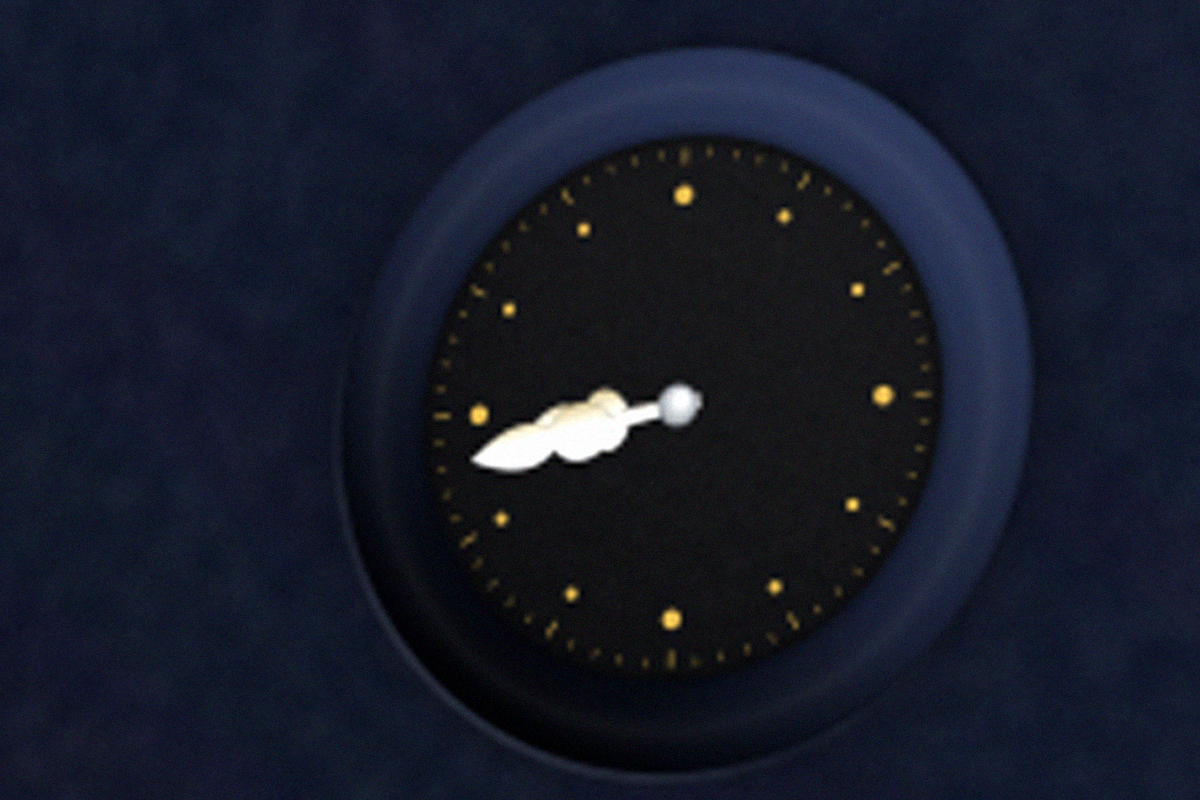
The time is 8:43
